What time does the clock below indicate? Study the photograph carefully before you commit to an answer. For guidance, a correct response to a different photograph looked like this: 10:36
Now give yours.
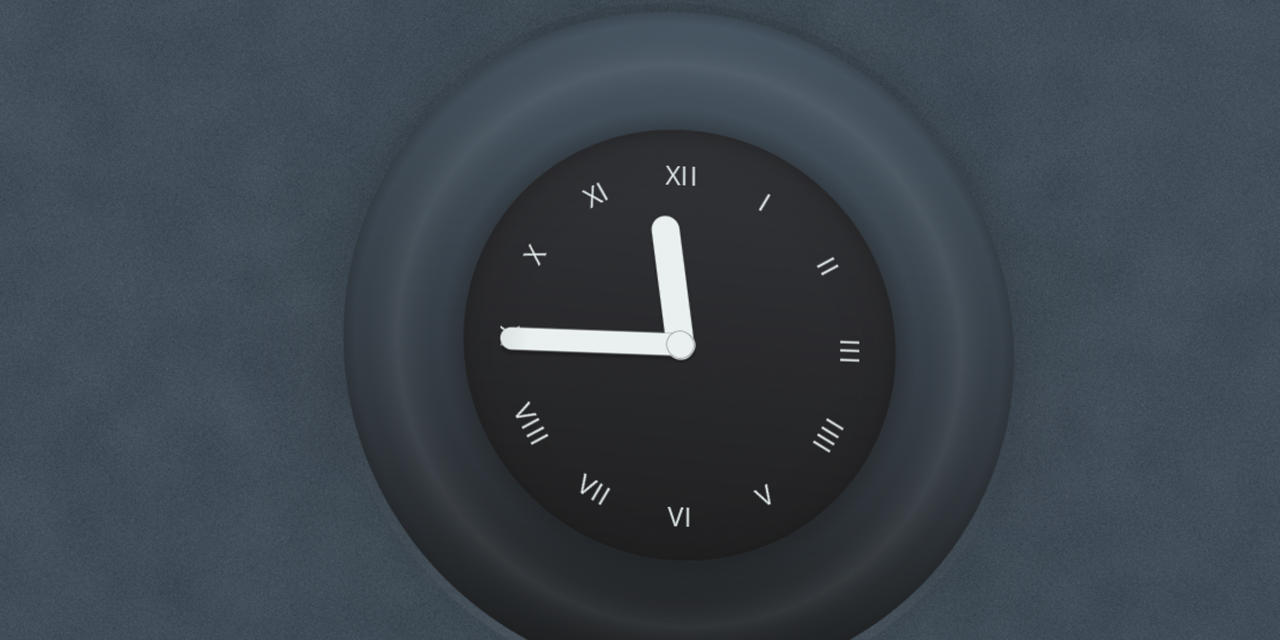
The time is 11:45
